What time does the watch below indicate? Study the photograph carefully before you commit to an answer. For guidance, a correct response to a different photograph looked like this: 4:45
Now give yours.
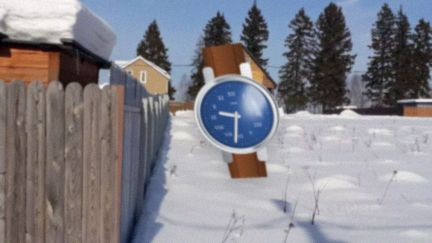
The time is 9:32
